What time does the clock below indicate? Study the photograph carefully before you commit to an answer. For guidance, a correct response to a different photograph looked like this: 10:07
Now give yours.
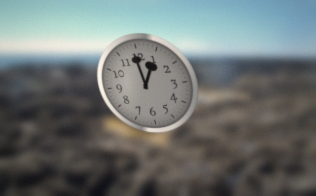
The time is 12:59
